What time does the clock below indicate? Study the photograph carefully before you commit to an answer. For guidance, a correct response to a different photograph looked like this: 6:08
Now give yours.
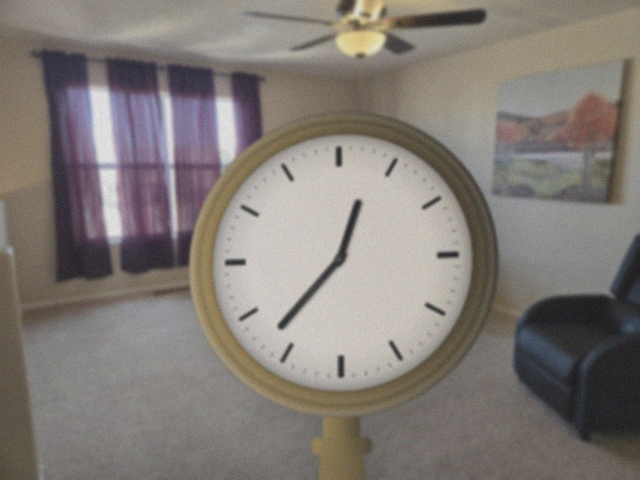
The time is 12:37
